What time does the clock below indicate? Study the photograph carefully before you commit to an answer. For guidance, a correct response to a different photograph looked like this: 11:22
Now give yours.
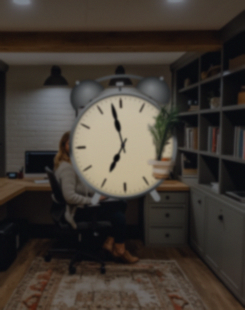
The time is 6:58
